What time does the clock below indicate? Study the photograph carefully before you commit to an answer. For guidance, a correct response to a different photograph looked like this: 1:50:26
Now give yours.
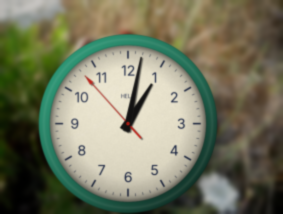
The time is 1:01:53
